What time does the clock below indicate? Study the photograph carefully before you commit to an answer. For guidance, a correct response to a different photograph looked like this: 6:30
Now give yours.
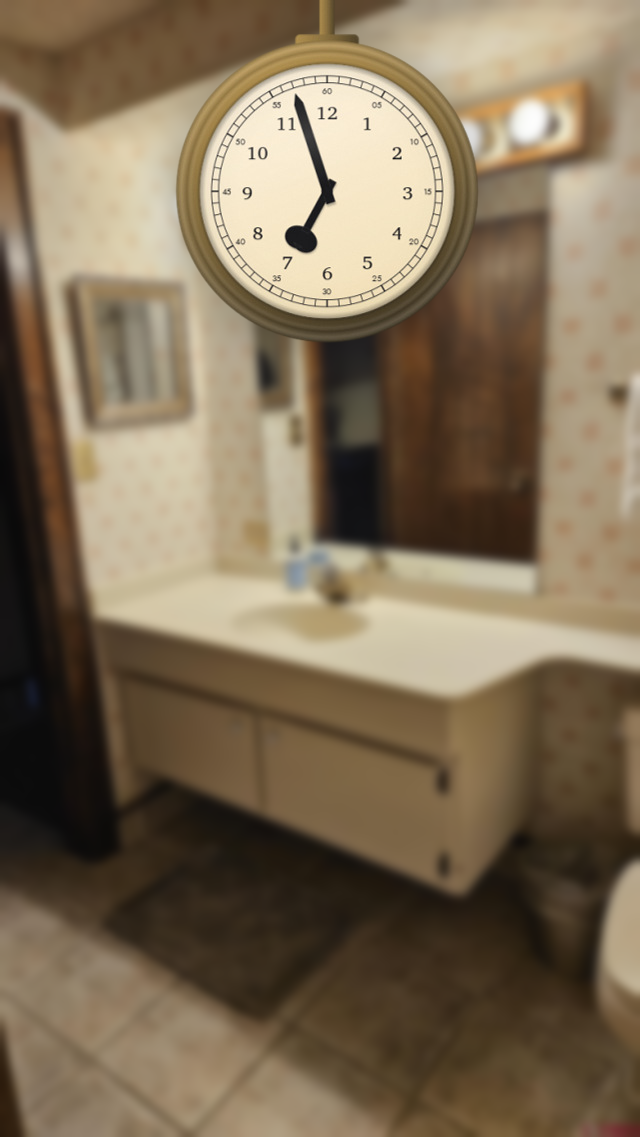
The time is 6:57
